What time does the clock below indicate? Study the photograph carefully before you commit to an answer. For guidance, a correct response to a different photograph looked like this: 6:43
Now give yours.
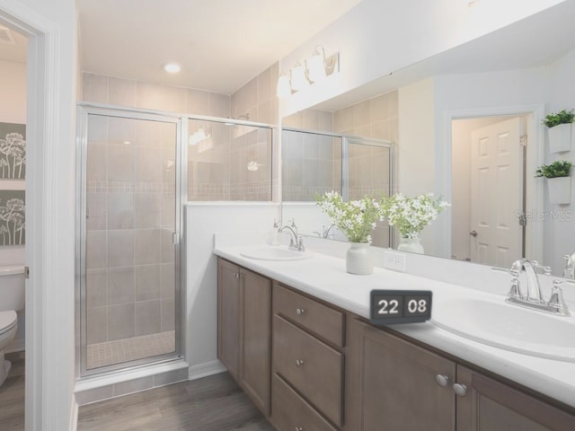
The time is 22:08
